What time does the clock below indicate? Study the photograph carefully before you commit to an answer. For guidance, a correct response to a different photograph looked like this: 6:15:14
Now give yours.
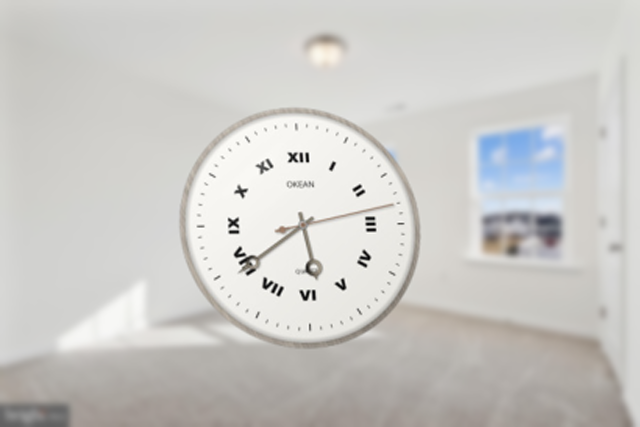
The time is 5:39:13
